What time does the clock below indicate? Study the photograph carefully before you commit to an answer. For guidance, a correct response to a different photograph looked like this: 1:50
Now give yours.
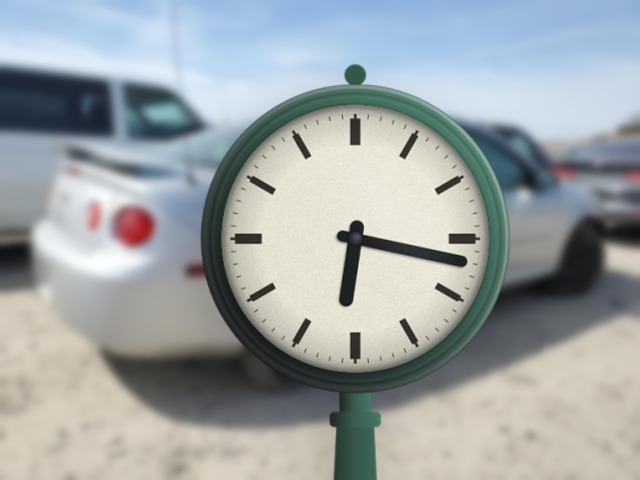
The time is 6:17
